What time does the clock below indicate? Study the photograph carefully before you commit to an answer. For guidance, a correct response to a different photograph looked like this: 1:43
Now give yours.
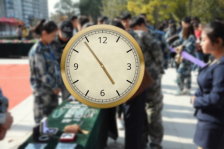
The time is 4:54
